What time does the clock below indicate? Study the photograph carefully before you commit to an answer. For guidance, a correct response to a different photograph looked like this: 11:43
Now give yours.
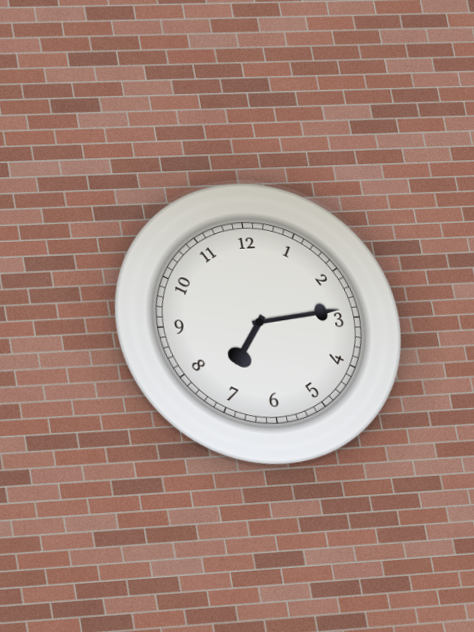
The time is 7:14
